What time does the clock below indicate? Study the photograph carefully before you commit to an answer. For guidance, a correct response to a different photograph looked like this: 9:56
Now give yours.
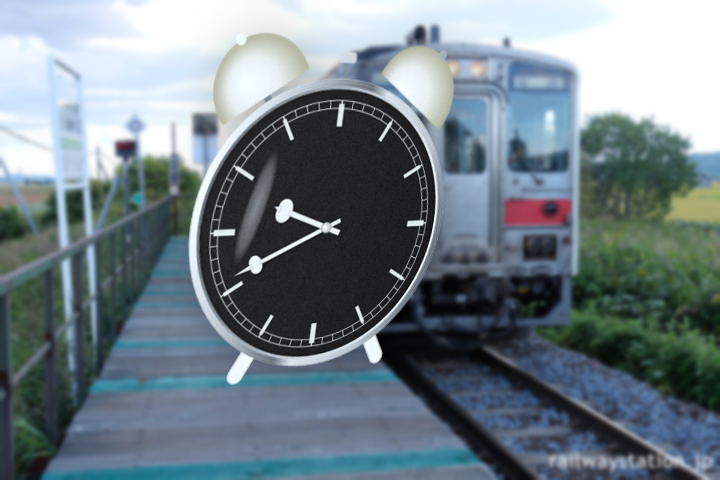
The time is 9:41
